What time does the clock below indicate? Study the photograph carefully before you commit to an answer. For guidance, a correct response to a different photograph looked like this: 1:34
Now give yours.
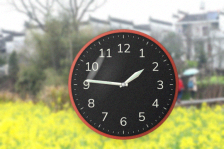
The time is 1:46
